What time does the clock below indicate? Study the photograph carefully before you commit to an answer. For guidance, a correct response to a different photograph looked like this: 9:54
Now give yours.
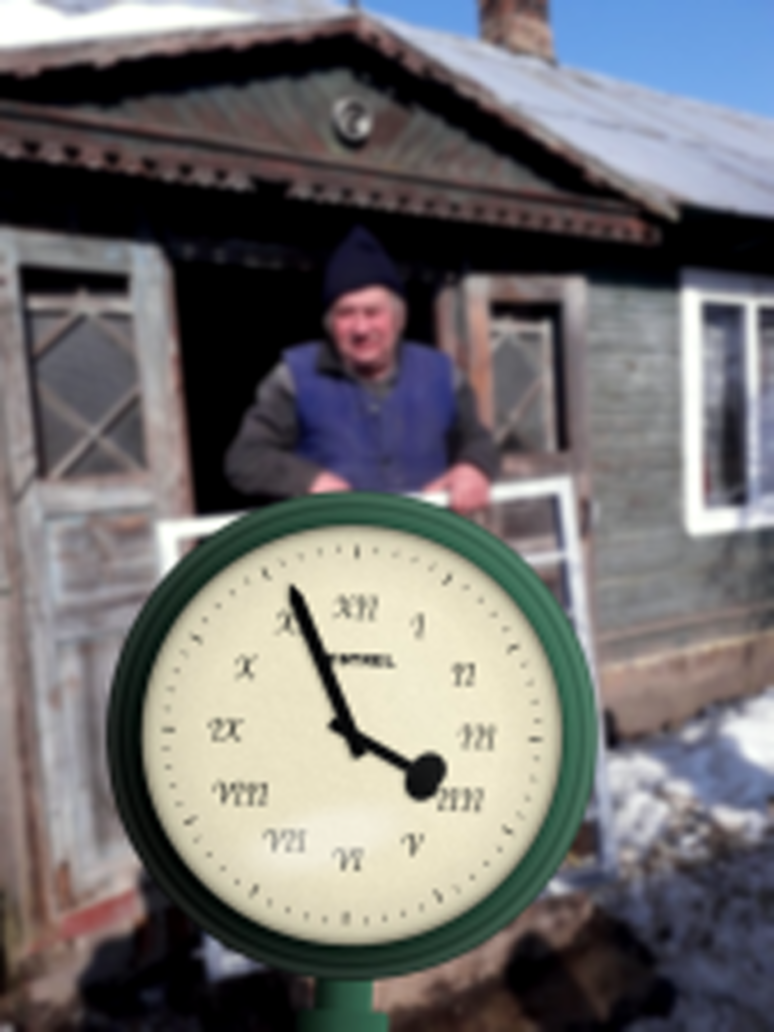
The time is 3:56
